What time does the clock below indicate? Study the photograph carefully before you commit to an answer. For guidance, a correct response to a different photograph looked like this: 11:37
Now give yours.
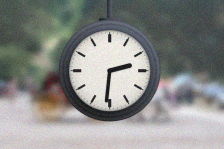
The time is 2:31
